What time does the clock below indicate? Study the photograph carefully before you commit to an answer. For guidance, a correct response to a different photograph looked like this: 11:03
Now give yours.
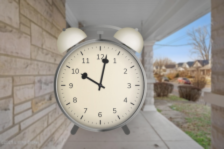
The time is 10:02
